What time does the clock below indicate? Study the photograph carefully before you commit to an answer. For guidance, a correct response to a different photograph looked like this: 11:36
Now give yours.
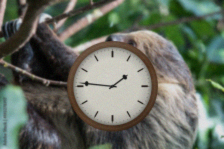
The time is 1:46
